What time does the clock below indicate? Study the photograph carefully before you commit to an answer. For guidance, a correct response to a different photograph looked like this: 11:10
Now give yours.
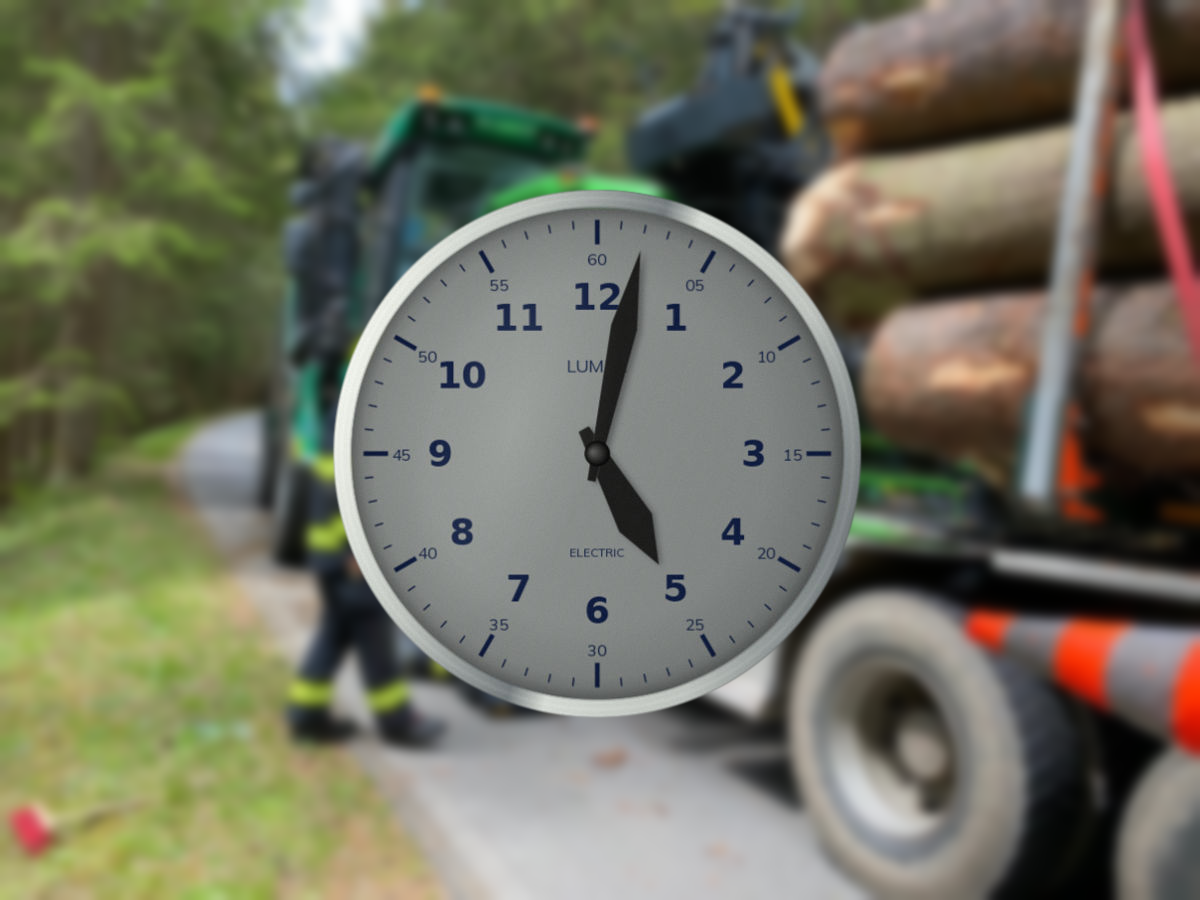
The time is 5:02
